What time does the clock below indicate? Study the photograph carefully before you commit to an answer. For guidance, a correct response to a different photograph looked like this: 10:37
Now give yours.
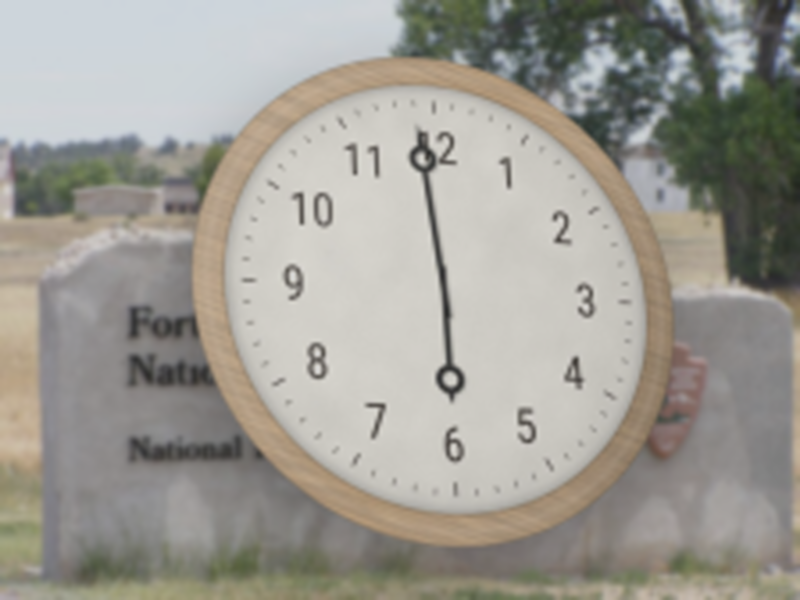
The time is 5:59
